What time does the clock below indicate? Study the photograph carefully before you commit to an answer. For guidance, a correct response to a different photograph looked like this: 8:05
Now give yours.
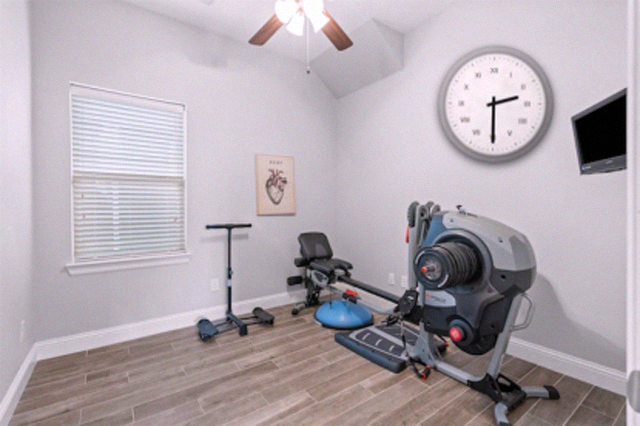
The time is 2:30
